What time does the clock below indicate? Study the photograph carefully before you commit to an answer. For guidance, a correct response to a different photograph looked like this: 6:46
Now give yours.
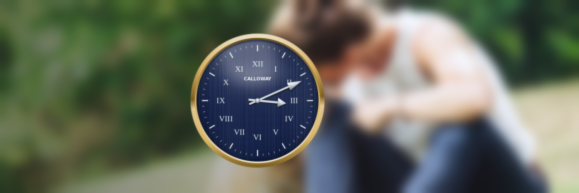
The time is 3:11
